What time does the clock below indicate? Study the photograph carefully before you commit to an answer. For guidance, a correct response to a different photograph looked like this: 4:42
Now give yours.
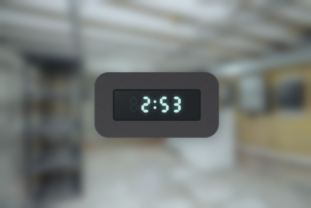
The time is 2:53
